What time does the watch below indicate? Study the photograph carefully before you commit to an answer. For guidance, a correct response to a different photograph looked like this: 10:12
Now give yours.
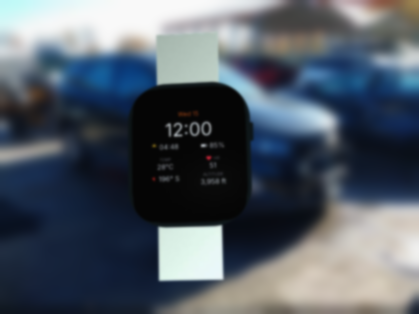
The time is 12:00
